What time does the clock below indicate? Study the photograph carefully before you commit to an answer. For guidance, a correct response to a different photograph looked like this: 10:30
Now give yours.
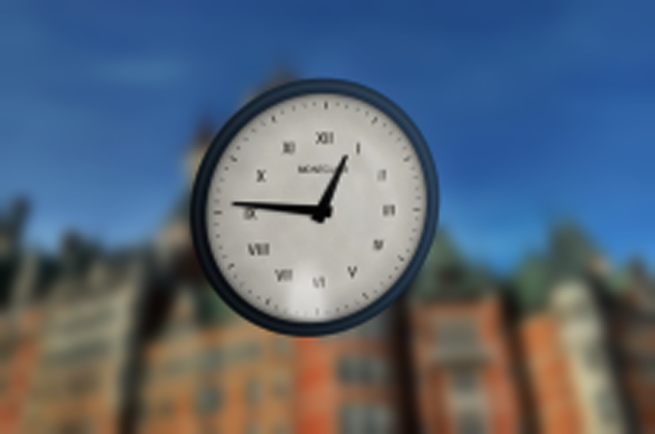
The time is 12:46
